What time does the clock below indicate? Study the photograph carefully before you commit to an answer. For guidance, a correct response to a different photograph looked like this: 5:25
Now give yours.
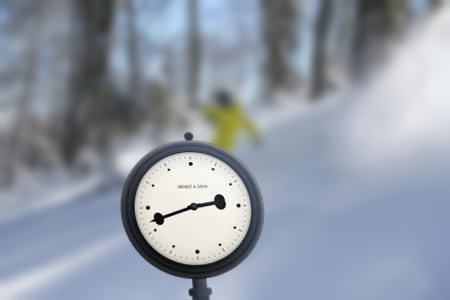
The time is 2:42
